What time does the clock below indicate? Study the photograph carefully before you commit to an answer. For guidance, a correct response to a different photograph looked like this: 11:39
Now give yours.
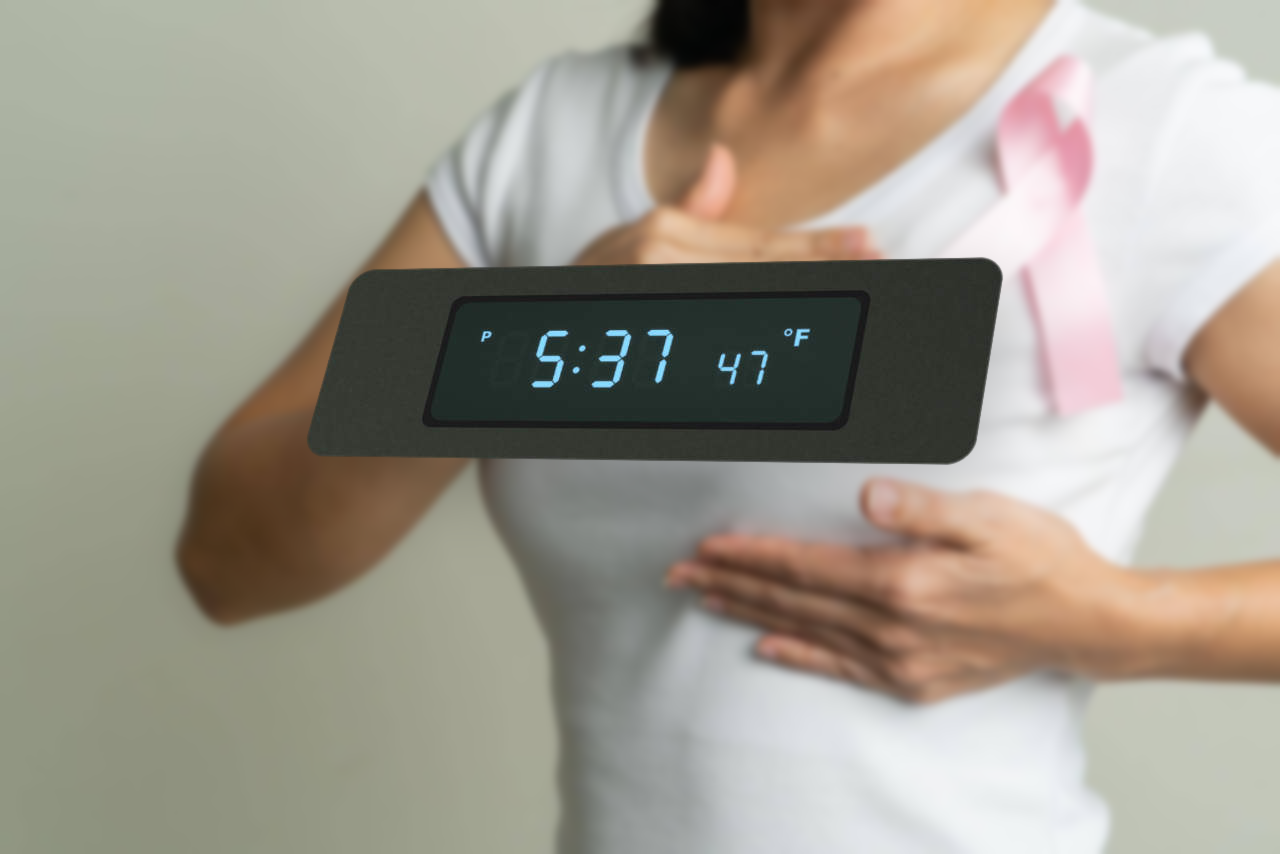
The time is 5:37
